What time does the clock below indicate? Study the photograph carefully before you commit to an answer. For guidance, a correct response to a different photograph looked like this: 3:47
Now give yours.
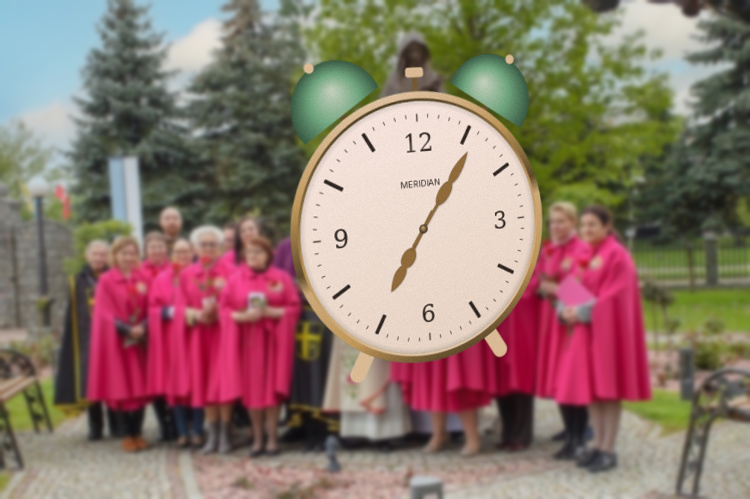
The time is 7:06
